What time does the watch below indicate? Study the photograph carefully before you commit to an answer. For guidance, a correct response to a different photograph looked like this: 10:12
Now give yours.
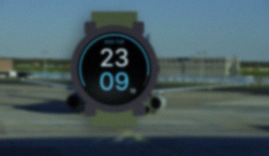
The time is 23:09
